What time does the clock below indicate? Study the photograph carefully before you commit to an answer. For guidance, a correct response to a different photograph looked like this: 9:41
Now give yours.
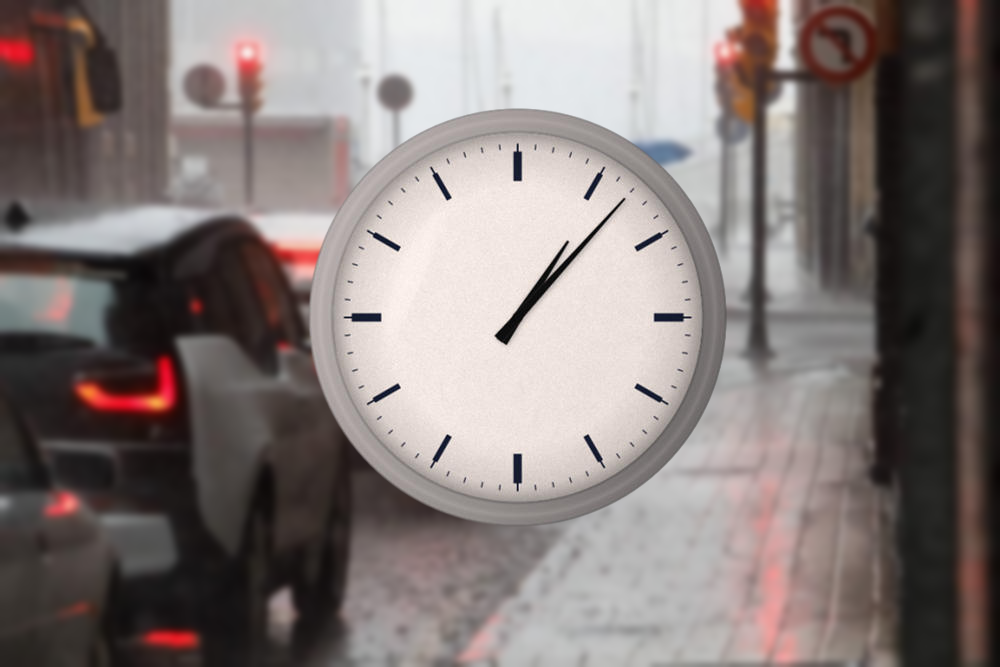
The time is 1:07
